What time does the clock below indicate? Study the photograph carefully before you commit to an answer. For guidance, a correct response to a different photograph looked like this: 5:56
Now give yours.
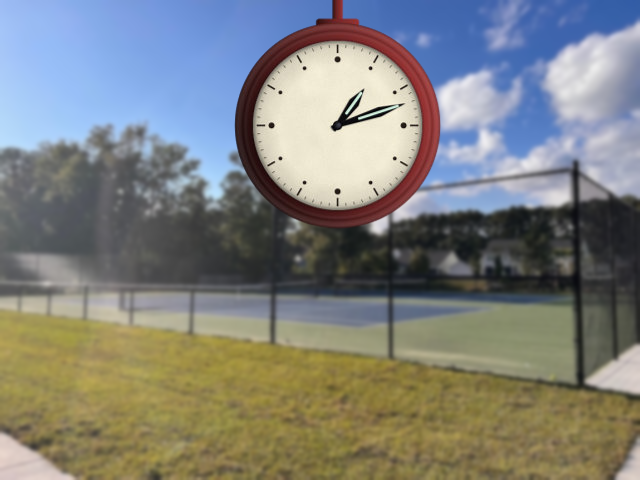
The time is 1:12
